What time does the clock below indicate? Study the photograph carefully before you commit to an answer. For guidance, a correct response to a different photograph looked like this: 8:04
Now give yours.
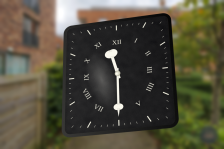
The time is 11:30
